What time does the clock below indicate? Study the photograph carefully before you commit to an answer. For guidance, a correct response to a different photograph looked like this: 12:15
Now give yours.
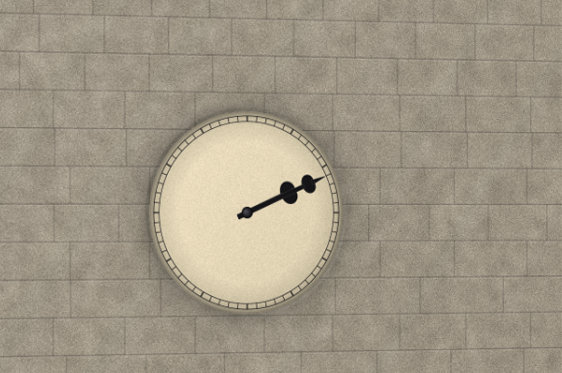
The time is 2:11
